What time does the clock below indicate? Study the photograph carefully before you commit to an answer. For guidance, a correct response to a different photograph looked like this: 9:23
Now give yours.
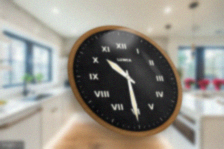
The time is 10:30
